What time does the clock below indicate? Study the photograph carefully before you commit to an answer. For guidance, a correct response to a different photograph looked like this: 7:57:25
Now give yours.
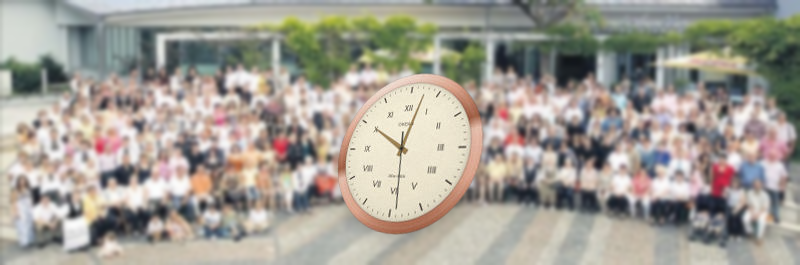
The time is 10:02:29
